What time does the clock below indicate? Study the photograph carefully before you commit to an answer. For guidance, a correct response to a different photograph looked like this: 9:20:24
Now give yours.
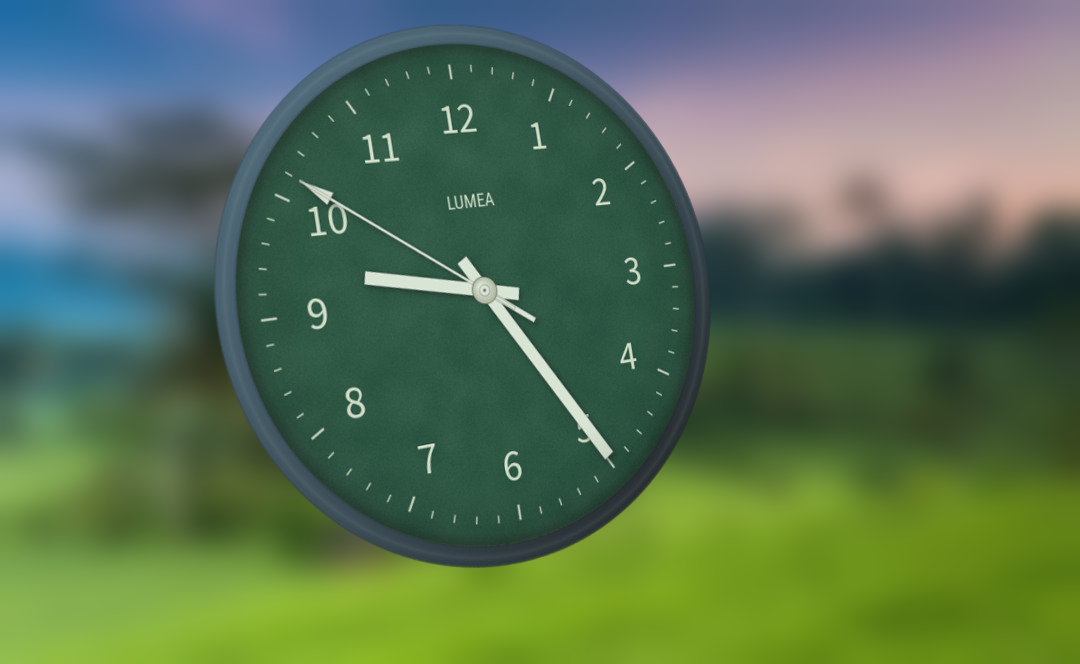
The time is 9:24:51
